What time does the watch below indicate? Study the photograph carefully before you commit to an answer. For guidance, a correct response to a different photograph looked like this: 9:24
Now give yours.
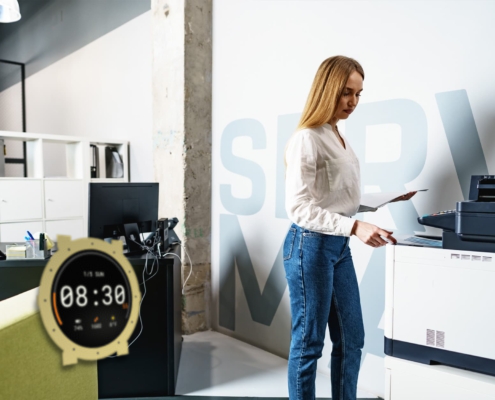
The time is 8:30
